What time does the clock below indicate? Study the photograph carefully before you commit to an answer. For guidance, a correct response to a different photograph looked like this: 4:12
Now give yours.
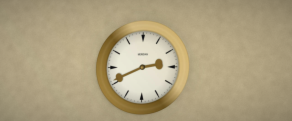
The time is 2:41
